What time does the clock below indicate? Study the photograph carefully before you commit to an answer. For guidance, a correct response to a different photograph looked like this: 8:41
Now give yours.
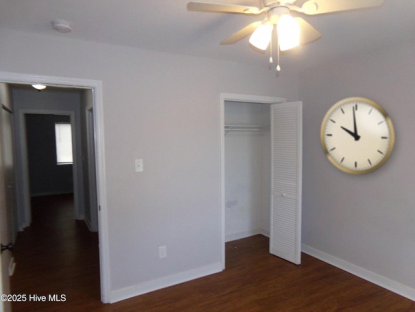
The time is 9:59
